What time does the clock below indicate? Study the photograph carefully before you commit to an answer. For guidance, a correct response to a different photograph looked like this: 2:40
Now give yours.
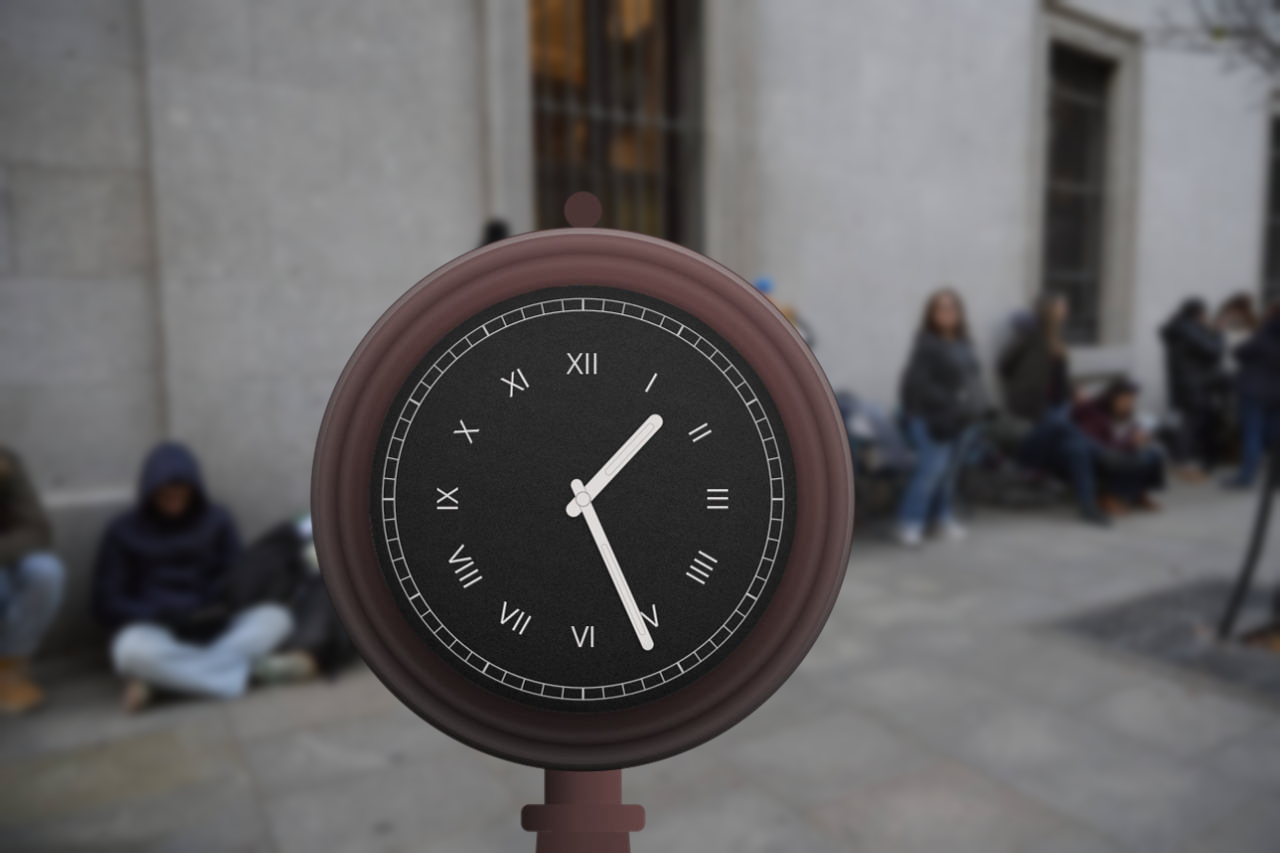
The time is 1:26
